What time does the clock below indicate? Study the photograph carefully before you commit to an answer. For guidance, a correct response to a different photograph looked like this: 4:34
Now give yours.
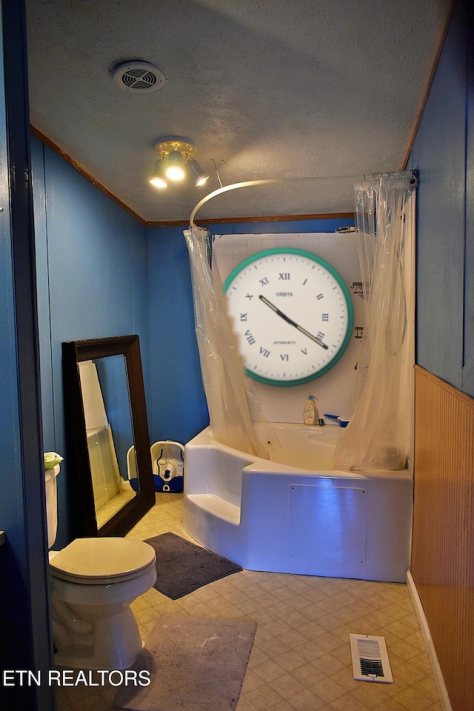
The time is 10:21
